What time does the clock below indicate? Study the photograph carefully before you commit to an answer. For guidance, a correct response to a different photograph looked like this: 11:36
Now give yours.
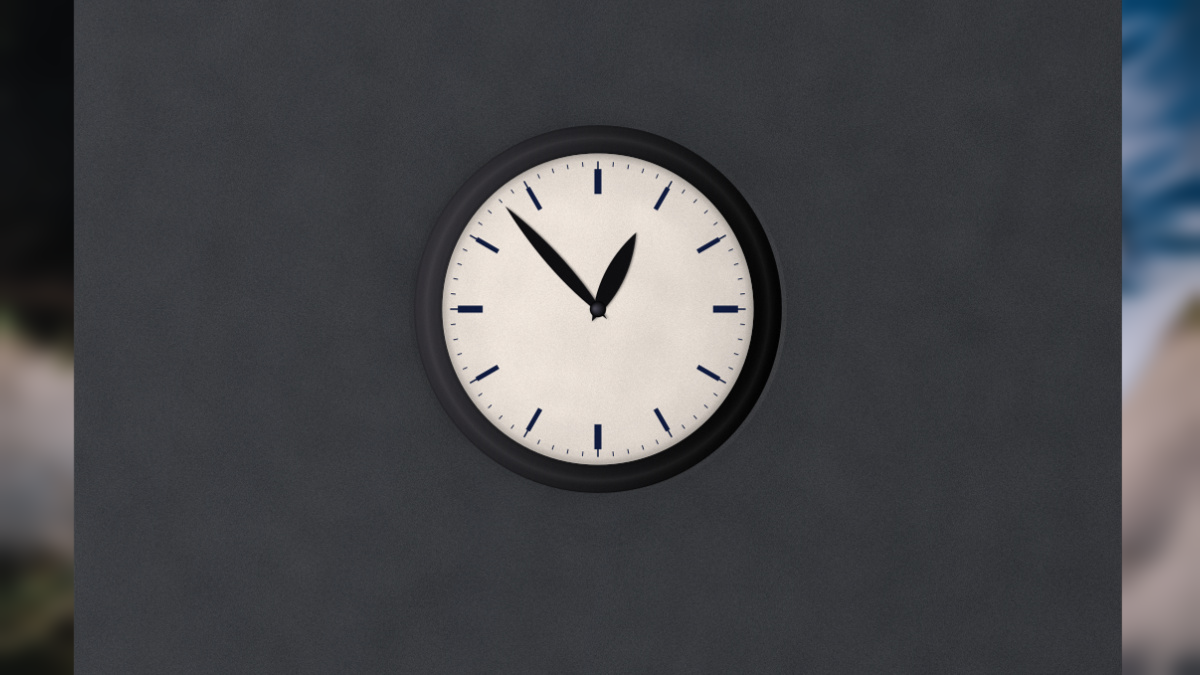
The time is 12:53
